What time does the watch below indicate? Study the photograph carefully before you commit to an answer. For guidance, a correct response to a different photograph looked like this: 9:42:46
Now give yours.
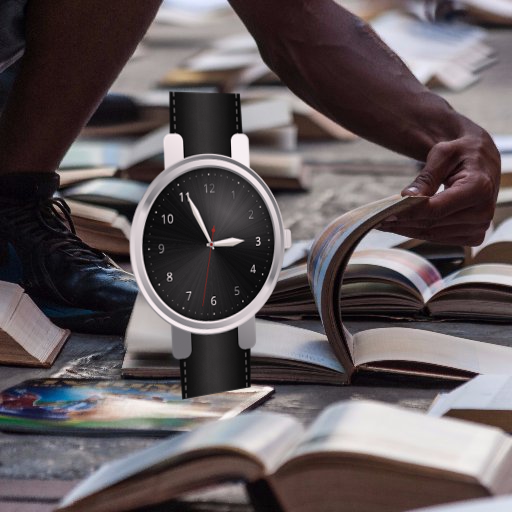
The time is 2:55:32
